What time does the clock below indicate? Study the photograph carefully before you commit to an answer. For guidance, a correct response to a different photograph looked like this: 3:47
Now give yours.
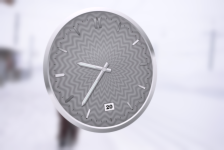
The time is 9:37
